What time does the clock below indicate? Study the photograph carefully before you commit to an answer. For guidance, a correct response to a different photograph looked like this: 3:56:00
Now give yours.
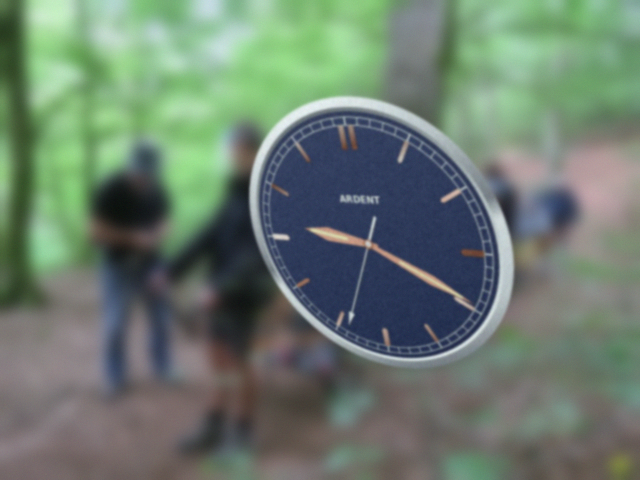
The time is 9:19:34
